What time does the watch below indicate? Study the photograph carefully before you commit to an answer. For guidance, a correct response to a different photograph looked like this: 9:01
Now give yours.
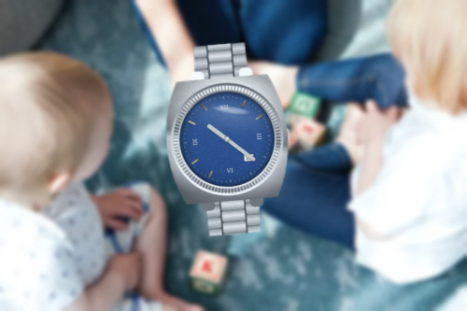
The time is 10:22
